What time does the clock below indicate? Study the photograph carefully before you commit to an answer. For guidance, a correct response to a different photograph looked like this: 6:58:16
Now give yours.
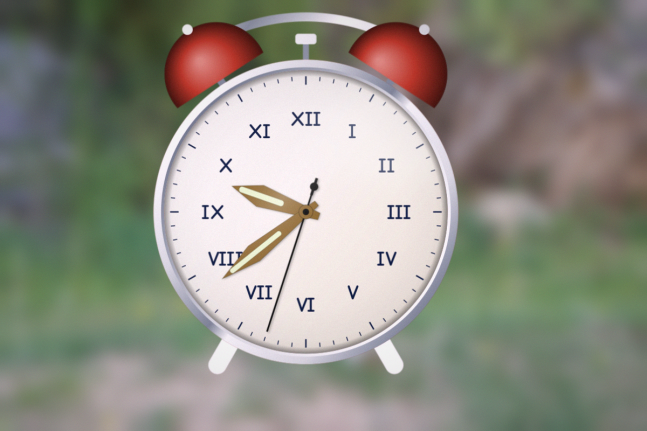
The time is 9:38:33
